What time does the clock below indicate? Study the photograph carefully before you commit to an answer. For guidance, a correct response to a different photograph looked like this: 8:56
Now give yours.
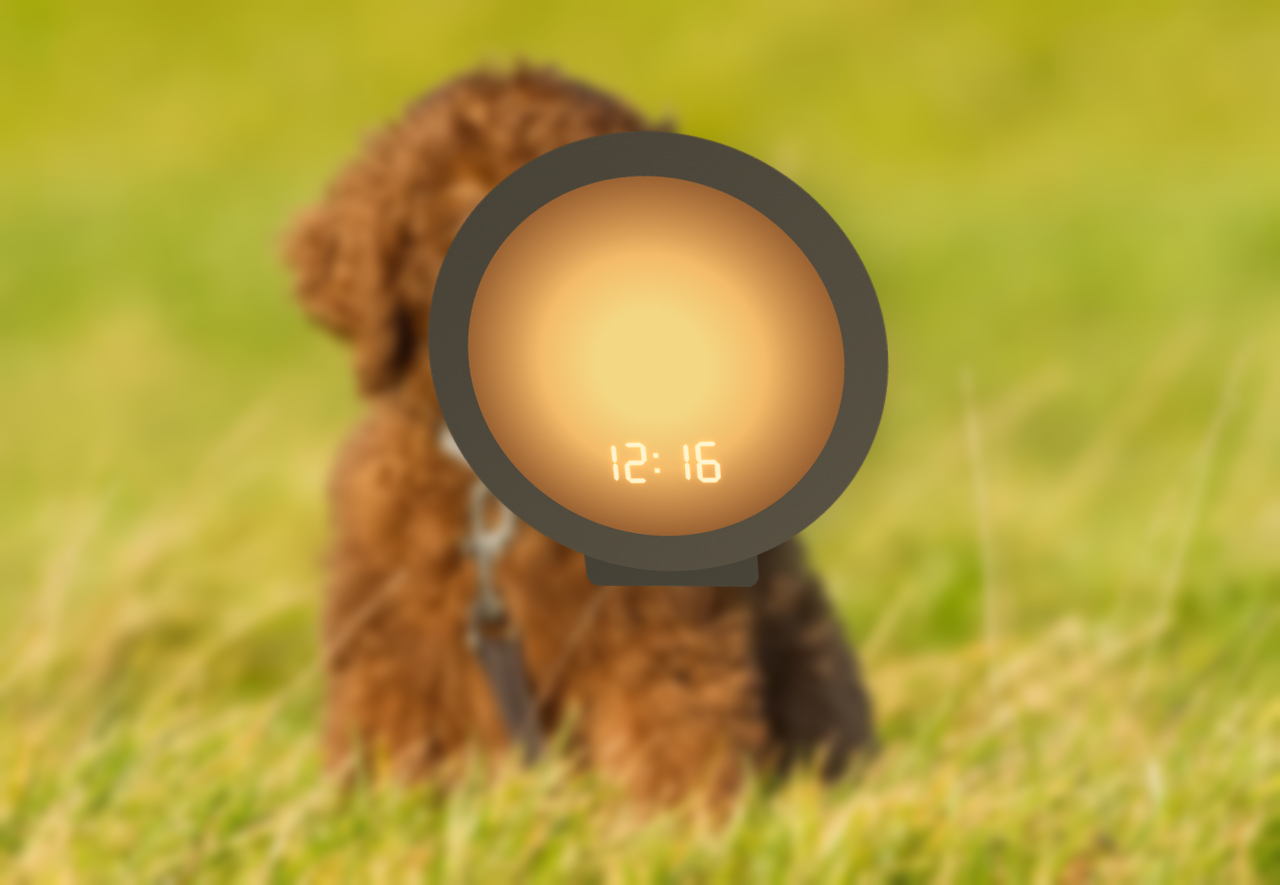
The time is 12:16
